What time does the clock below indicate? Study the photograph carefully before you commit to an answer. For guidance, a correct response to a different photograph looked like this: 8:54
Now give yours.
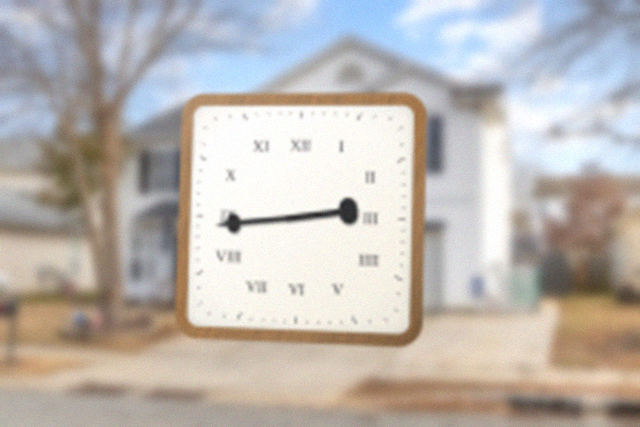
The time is 2:44
